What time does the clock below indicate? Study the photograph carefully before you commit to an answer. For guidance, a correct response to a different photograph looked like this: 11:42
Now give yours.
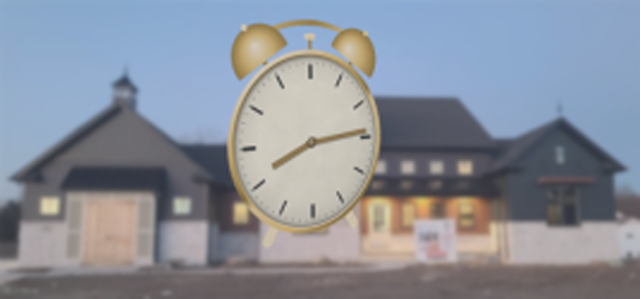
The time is 8:14
